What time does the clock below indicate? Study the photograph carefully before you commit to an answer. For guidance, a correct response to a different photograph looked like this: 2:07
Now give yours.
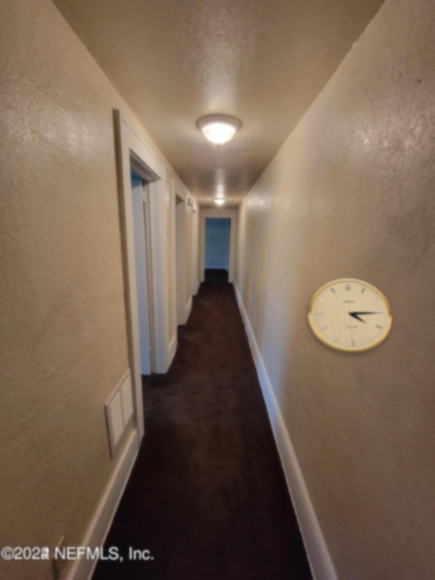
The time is 4:15
